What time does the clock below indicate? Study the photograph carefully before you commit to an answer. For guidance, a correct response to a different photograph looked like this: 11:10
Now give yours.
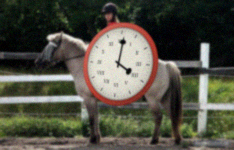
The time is 4:01
